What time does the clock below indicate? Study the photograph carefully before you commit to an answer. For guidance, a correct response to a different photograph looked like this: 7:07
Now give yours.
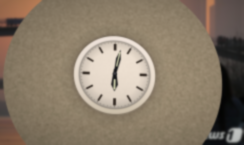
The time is 6:02
